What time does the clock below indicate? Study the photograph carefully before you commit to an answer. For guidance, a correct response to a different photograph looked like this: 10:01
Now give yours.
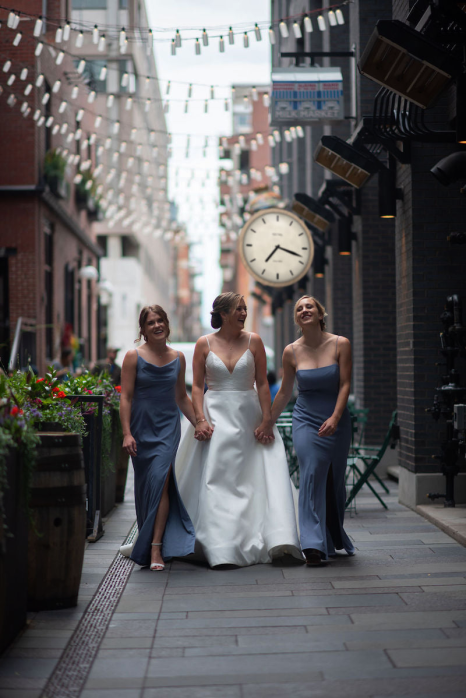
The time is 7:18
